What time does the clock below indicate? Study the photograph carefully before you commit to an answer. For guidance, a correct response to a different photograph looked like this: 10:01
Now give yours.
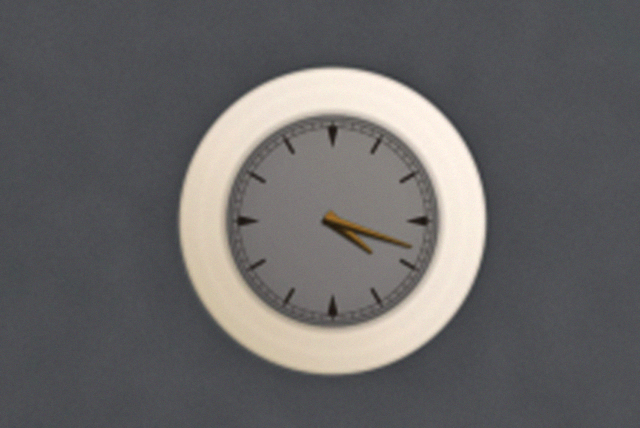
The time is 4:18
